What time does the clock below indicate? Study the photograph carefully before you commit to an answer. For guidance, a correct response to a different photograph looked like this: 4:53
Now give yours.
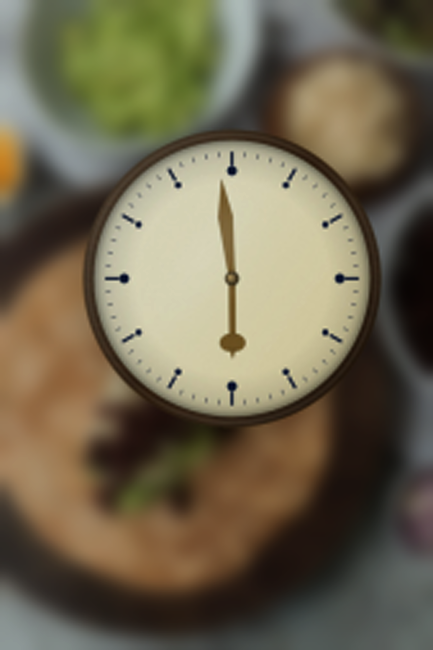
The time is 5:59
